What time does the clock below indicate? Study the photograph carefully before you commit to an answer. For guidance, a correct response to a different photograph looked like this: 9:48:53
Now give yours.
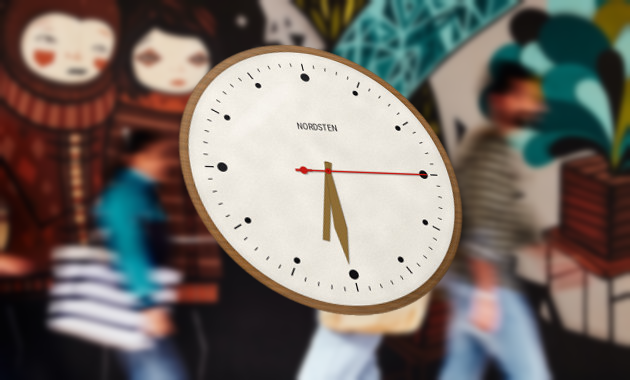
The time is 6:30:15
